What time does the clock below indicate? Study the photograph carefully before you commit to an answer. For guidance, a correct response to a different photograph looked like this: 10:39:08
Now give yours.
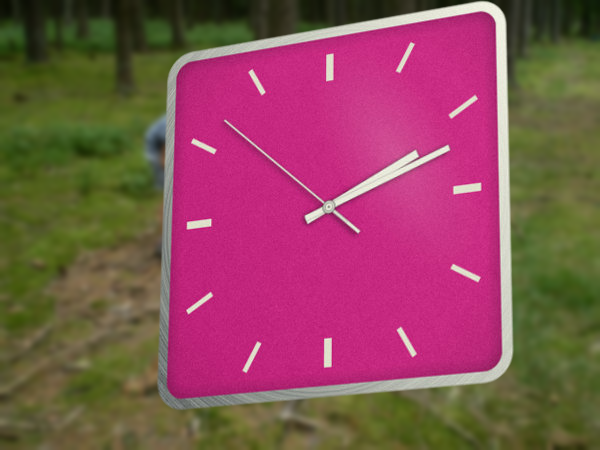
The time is 2:11:52
